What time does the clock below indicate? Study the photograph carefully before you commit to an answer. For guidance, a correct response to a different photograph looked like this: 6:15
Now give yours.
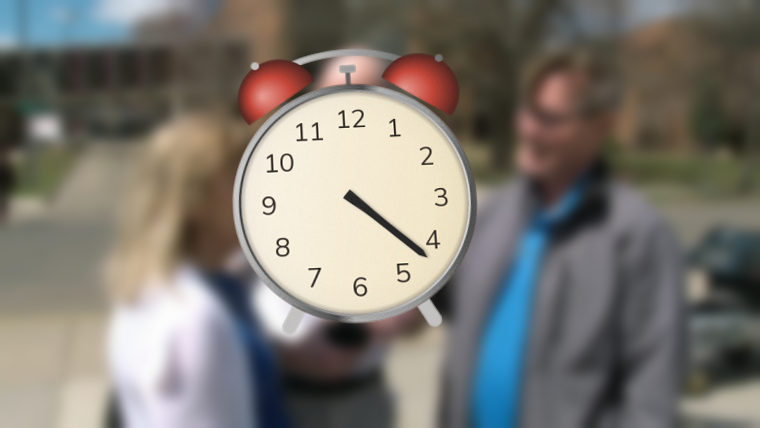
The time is 4:22
